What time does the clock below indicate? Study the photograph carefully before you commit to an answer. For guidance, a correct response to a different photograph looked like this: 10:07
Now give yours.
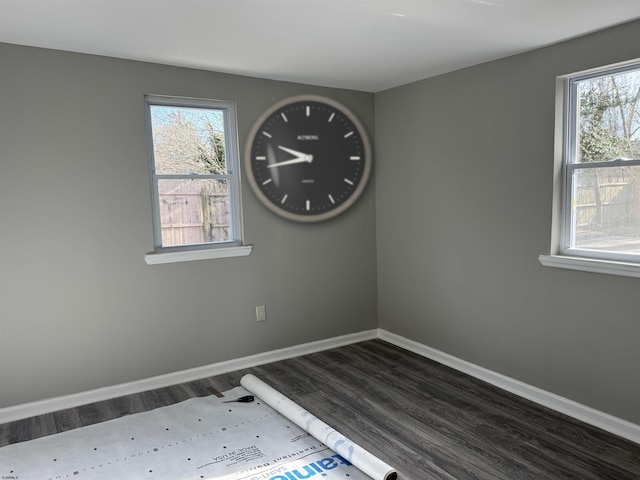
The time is 9:43
